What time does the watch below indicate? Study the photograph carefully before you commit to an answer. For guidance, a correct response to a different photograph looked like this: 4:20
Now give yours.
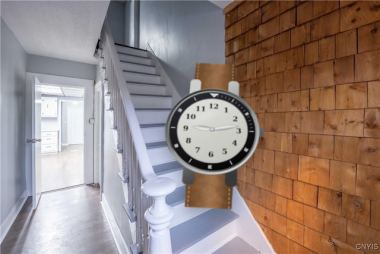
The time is 9:13
